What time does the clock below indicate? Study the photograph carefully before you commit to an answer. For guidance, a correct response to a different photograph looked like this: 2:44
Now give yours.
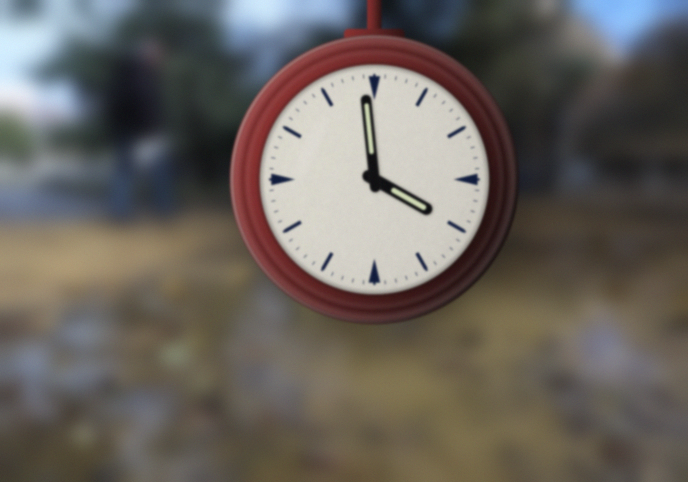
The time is 3:59
